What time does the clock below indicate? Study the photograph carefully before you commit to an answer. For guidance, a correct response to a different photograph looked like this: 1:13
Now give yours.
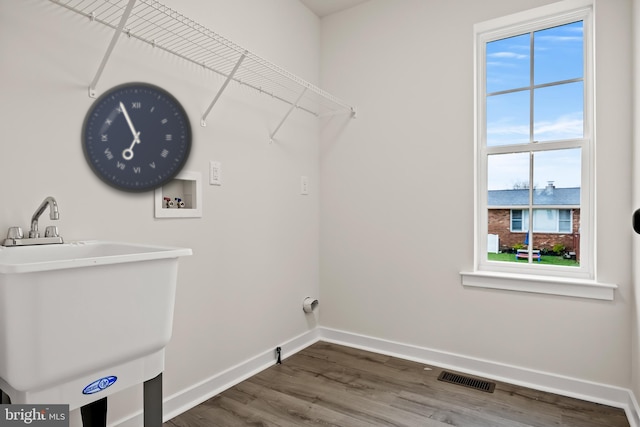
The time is 6:56
